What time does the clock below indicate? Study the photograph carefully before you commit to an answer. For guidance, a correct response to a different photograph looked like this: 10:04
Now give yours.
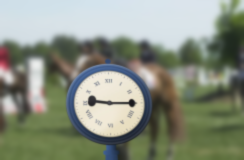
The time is 9:15
